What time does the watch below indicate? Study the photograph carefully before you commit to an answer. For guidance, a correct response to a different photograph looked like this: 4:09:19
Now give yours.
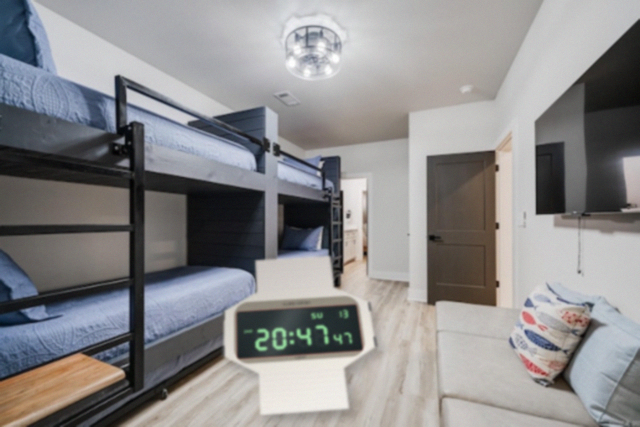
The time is 20:47:47
